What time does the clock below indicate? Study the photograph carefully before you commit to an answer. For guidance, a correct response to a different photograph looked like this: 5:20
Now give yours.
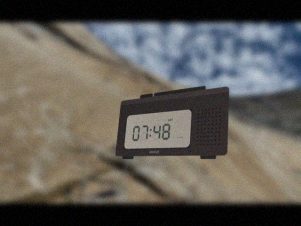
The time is 7:48
